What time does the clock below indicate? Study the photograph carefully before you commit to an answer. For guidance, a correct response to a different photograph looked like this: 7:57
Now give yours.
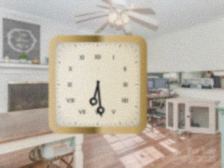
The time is 6:29
